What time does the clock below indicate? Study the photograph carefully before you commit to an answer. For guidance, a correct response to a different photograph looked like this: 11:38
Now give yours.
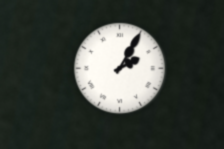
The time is 2:05
